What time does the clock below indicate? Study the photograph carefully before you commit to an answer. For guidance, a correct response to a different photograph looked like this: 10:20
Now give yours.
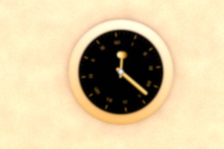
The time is 12:23
